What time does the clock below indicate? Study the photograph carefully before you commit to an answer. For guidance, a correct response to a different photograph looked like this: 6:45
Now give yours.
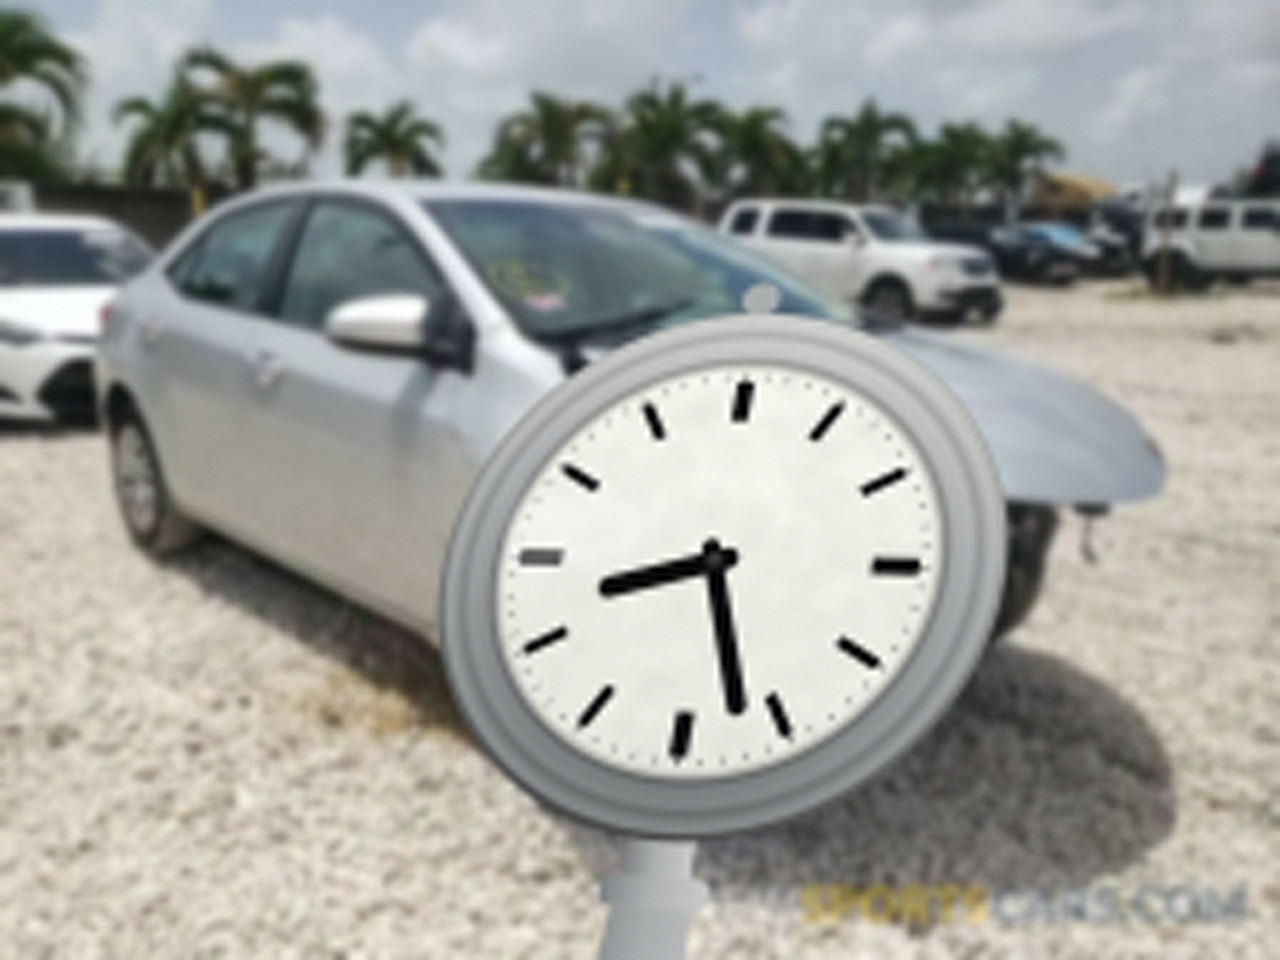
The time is 8:27
